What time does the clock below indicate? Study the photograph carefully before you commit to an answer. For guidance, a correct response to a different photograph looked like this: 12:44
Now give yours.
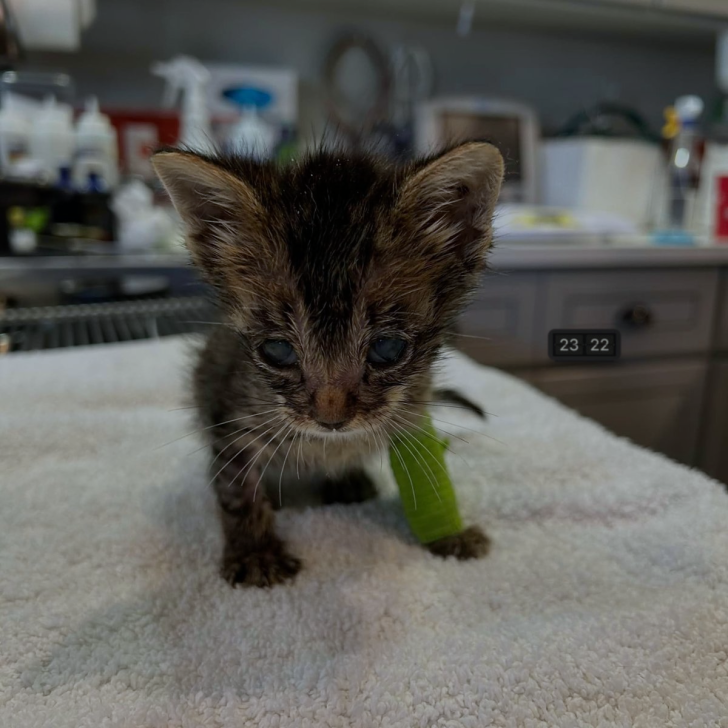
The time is 23:22
